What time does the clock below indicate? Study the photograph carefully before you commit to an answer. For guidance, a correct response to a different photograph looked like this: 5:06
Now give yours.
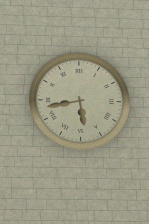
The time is 5:43
